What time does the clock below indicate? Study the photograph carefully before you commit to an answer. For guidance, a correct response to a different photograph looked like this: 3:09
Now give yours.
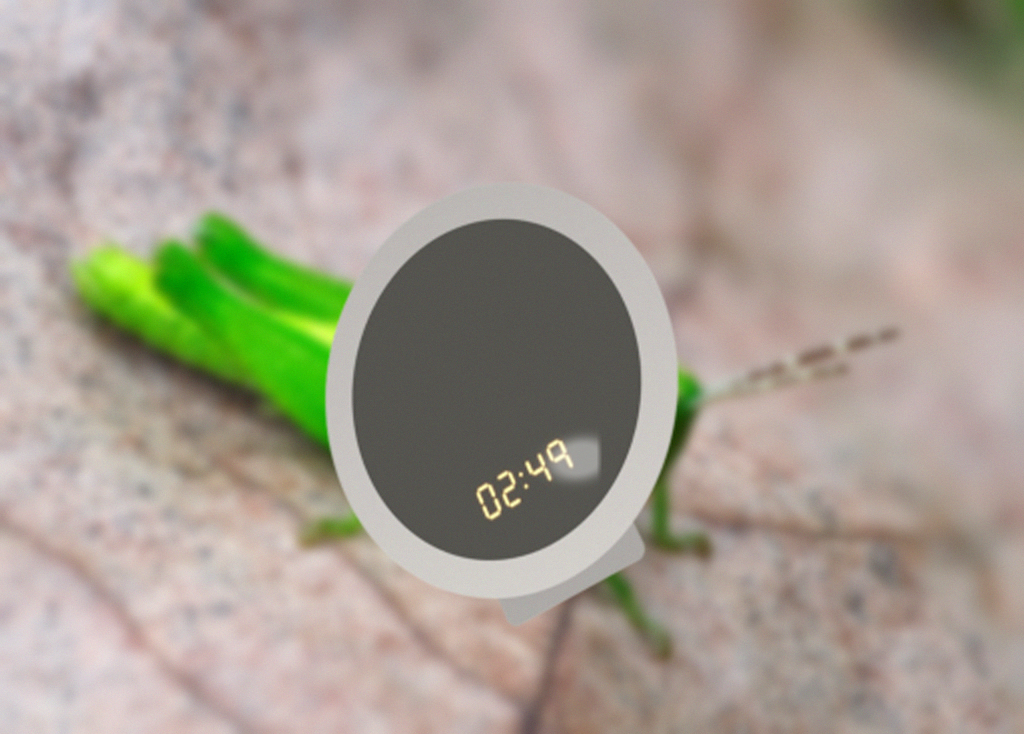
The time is 2:49
